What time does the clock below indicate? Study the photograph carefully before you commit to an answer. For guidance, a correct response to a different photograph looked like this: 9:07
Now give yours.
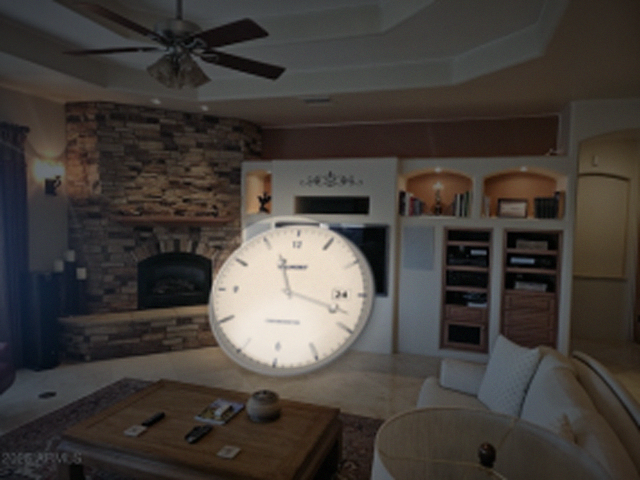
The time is 11:18
